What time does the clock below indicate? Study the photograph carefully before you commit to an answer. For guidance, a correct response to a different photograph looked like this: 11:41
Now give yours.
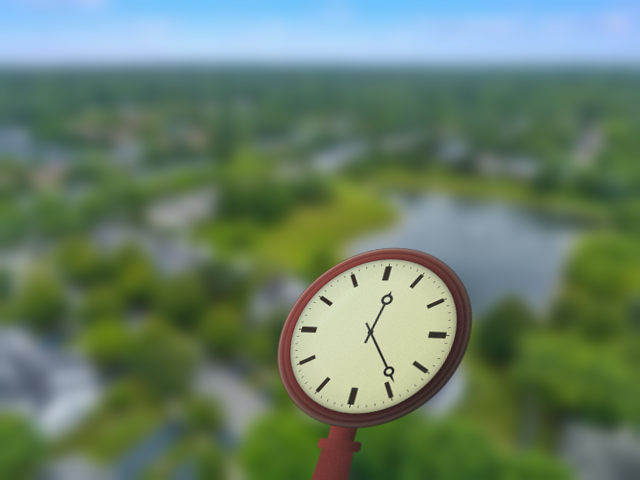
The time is 12:24
